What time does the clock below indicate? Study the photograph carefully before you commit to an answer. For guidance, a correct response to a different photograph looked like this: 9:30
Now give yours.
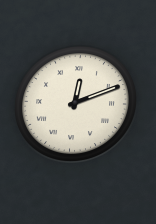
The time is 12:11
